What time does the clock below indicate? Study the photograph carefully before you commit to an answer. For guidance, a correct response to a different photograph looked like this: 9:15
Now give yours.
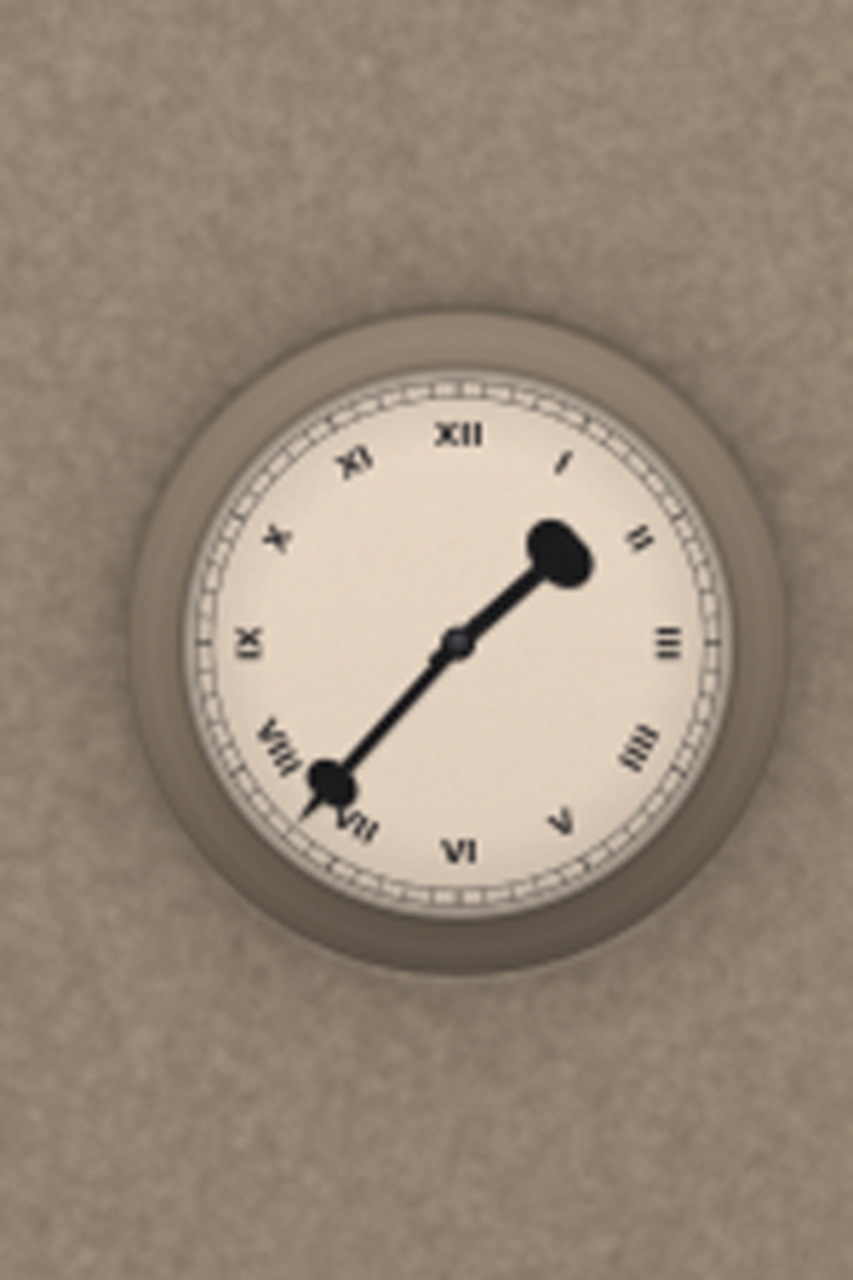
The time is 1:37
